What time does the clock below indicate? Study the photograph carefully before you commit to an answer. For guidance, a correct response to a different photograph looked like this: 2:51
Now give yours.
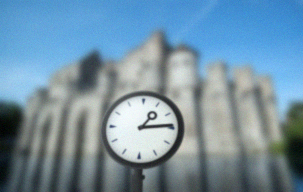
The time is 1:14
